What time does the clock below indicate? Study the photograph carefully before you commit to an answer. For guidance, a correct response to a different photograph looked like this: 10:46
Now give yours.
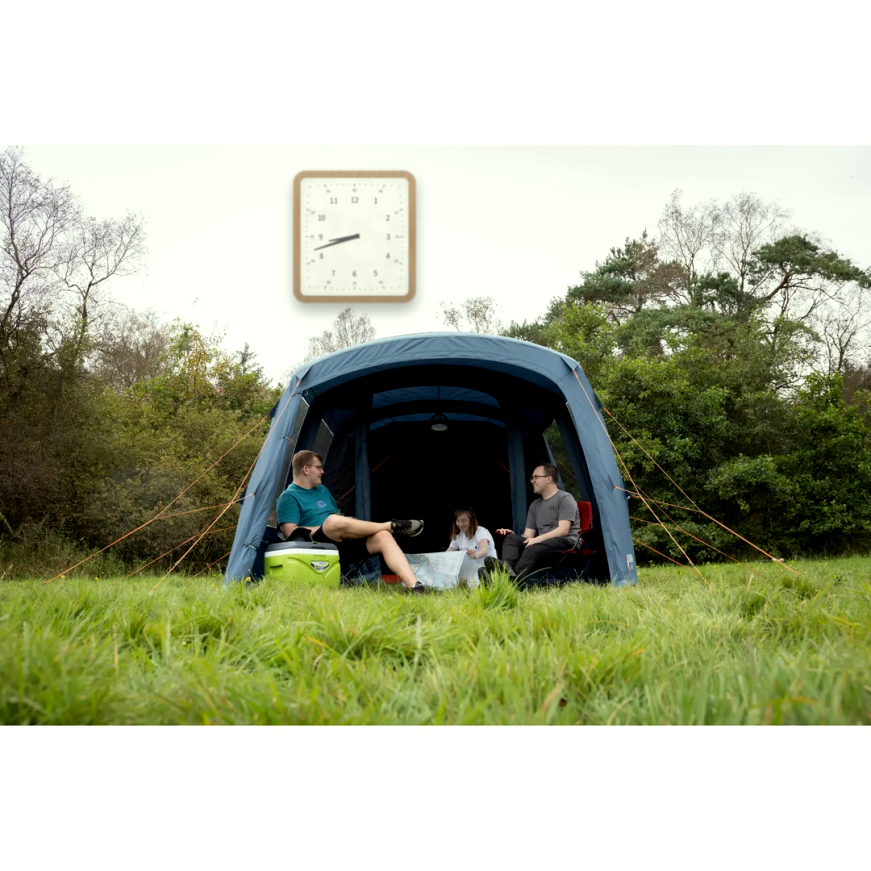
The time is 8:42
